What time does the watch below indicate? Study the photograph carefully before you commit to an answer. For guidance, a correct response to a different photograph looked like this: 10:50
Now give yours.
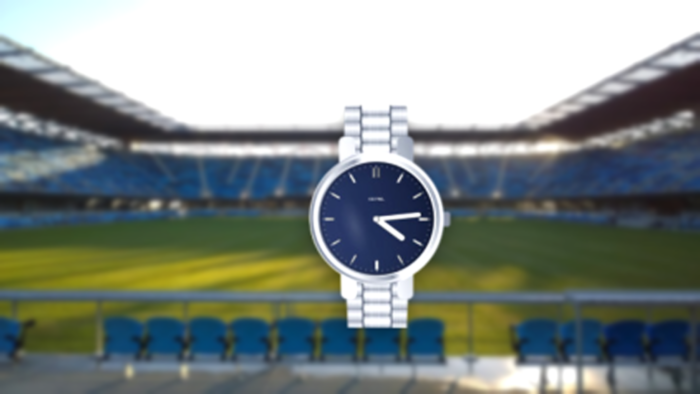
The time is 4:14
